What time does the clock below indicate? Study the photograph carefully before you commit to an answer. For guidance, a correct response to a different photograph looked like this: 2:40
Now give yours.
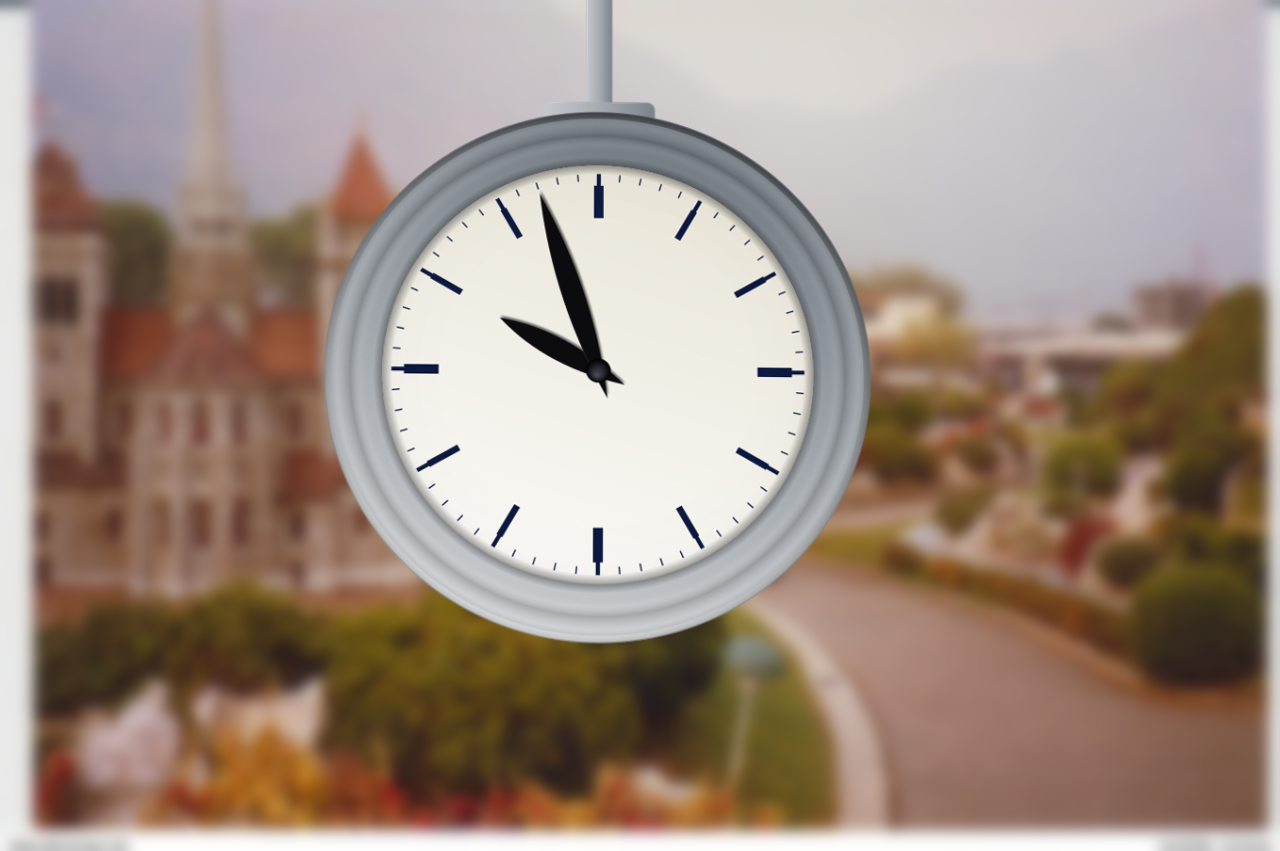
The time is 9:57
